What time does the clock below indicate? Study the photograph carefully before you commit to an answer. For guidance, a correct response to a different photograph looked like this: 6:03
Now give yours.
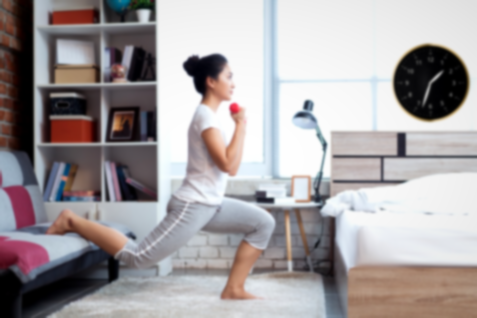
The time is 1:33
